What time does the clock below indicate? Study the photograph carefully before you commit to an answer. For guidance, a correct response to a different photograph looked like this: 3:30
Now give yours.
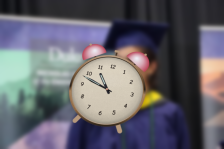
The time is 10:48
